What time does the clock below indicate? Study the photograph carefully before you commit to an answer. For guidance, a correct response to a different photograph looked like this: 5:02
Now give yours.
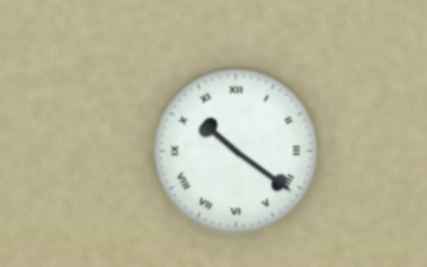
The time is 10:21
